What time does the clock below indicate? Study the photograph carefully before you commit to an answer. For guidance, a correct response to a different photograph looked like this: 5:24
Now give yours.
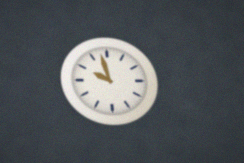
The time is 9:58
